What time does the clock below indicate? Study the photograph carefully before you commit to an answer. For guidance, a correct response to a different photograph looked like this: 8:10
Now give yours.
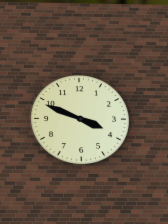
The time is 3:49
